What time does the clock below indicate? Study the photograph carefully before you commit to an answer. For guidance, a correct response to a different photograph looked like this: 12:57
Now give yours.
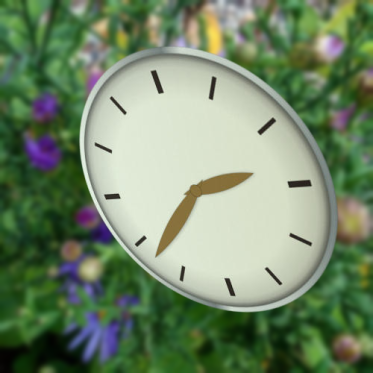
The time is 2:38
